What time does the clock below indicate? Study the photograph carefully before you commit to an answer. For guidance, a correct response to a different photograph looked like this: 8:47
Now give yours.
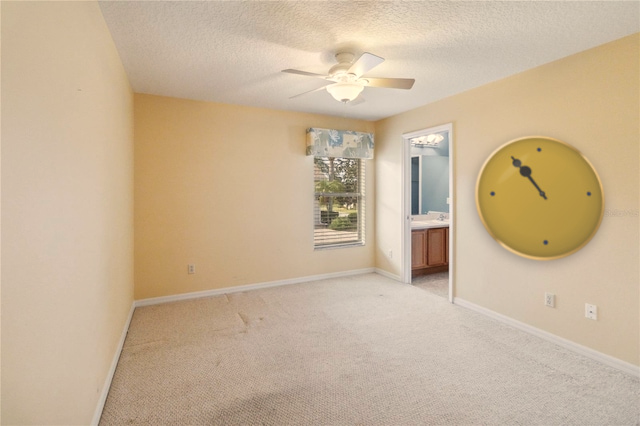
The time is 10:54
